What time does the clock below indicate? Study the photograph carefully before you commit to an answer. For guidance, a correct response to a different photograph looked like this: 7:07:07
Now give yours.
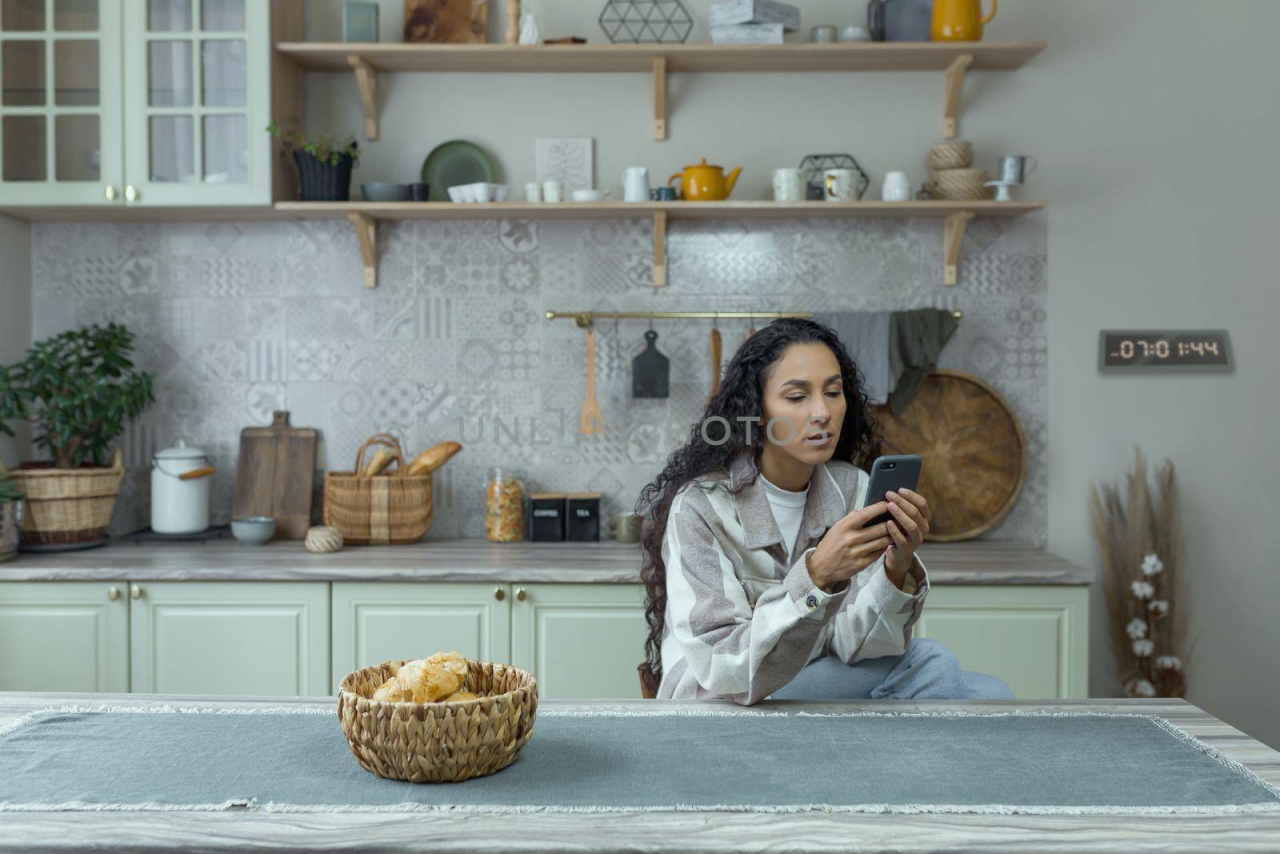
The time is 7:01:44
